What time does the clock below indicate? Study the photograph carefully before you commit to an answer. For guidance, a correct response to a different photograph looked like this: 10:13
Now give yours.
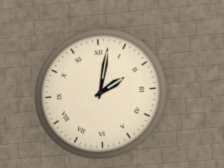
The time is 2:02
